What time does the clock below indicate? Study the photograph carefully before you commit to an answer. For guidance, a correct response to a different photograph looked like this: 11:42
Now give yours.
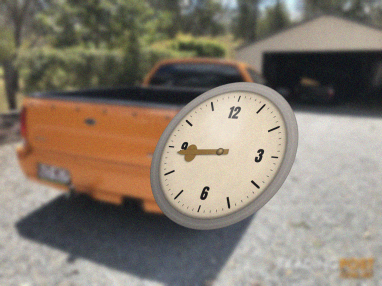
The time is 8:44
